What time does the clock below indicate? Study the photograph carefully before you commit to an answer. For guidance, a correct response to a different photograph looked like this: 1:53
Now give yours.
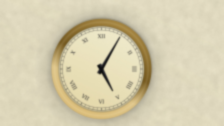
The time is 5:05
